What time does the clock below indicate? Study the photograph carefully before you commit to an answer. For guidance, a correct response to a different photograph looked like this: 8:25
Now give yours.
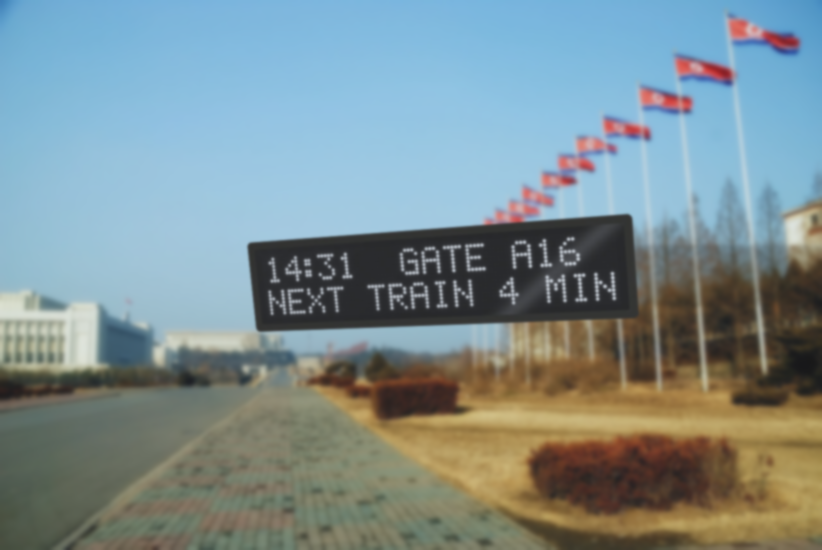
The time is 14:31
